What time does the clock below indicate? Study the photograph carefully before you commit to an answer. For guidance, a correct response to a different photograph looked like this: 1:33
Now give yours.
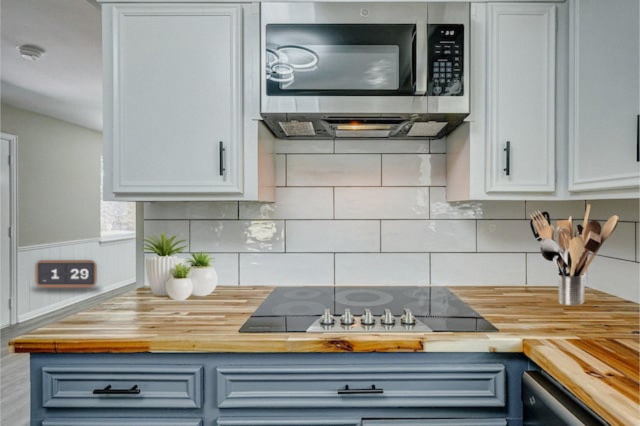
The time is 1:29
